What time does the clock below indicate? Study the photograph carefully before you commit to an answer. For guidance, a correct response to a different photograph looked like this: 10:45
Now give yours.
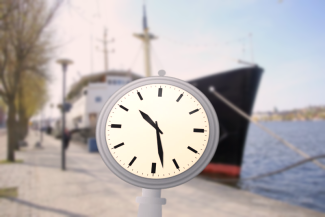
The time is 10:28
